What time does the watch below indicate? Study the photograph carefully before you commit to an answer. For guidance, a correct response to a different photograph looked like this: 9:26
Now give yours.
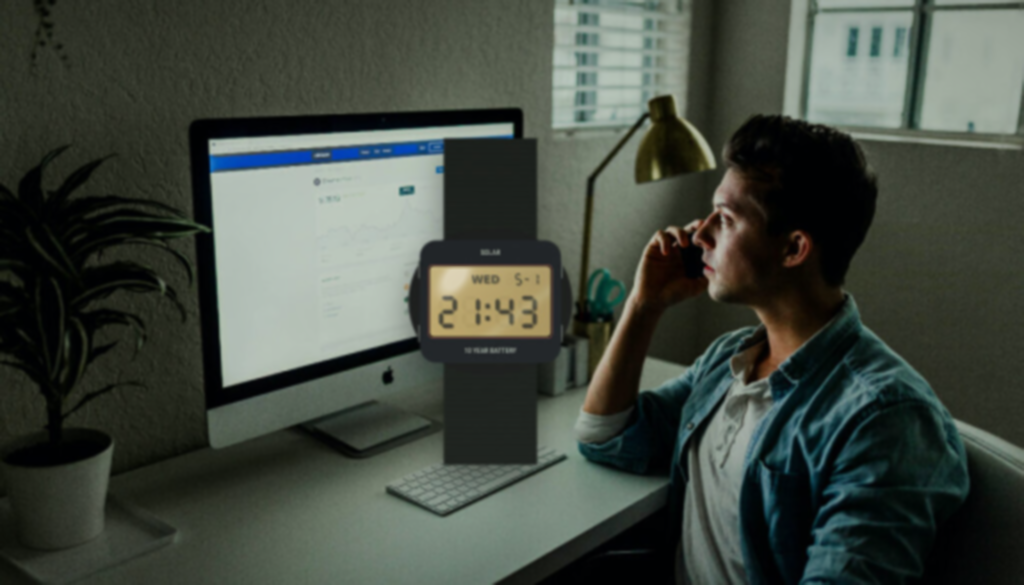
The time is 21:43
